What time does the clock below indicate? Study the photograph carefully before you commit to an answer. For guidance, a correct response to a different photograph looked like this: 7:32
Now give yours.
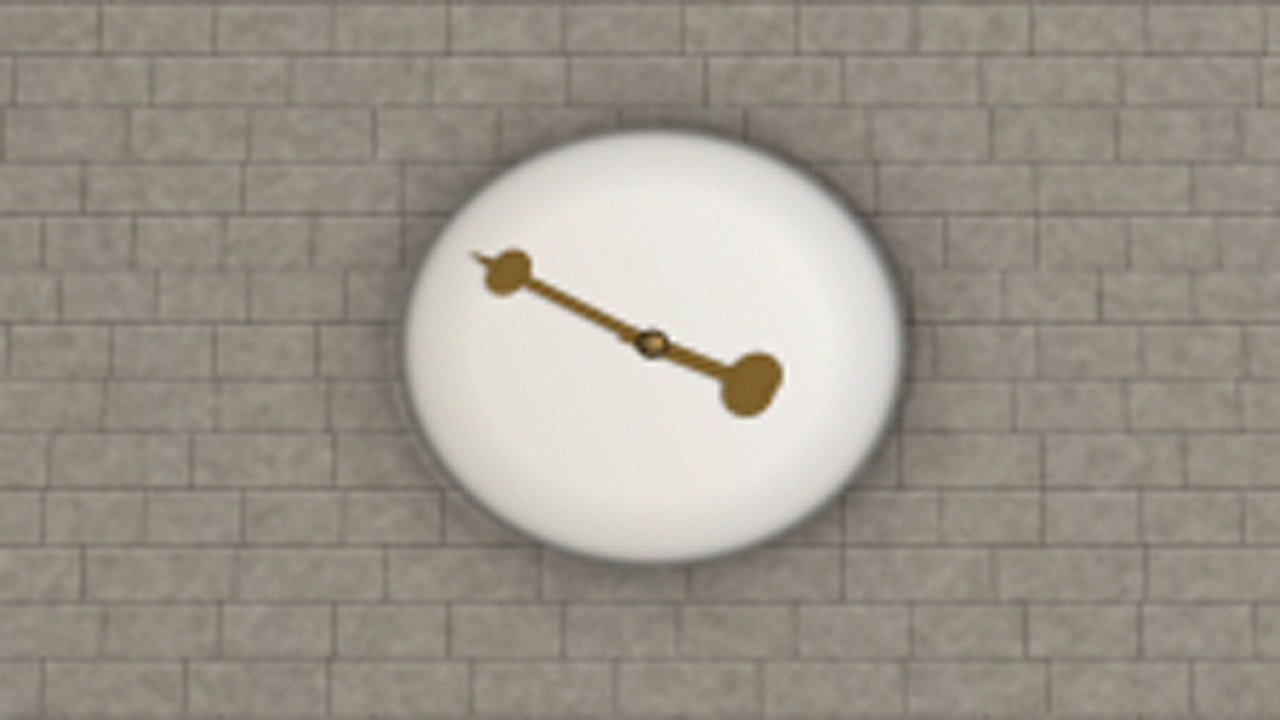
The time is 3:50
